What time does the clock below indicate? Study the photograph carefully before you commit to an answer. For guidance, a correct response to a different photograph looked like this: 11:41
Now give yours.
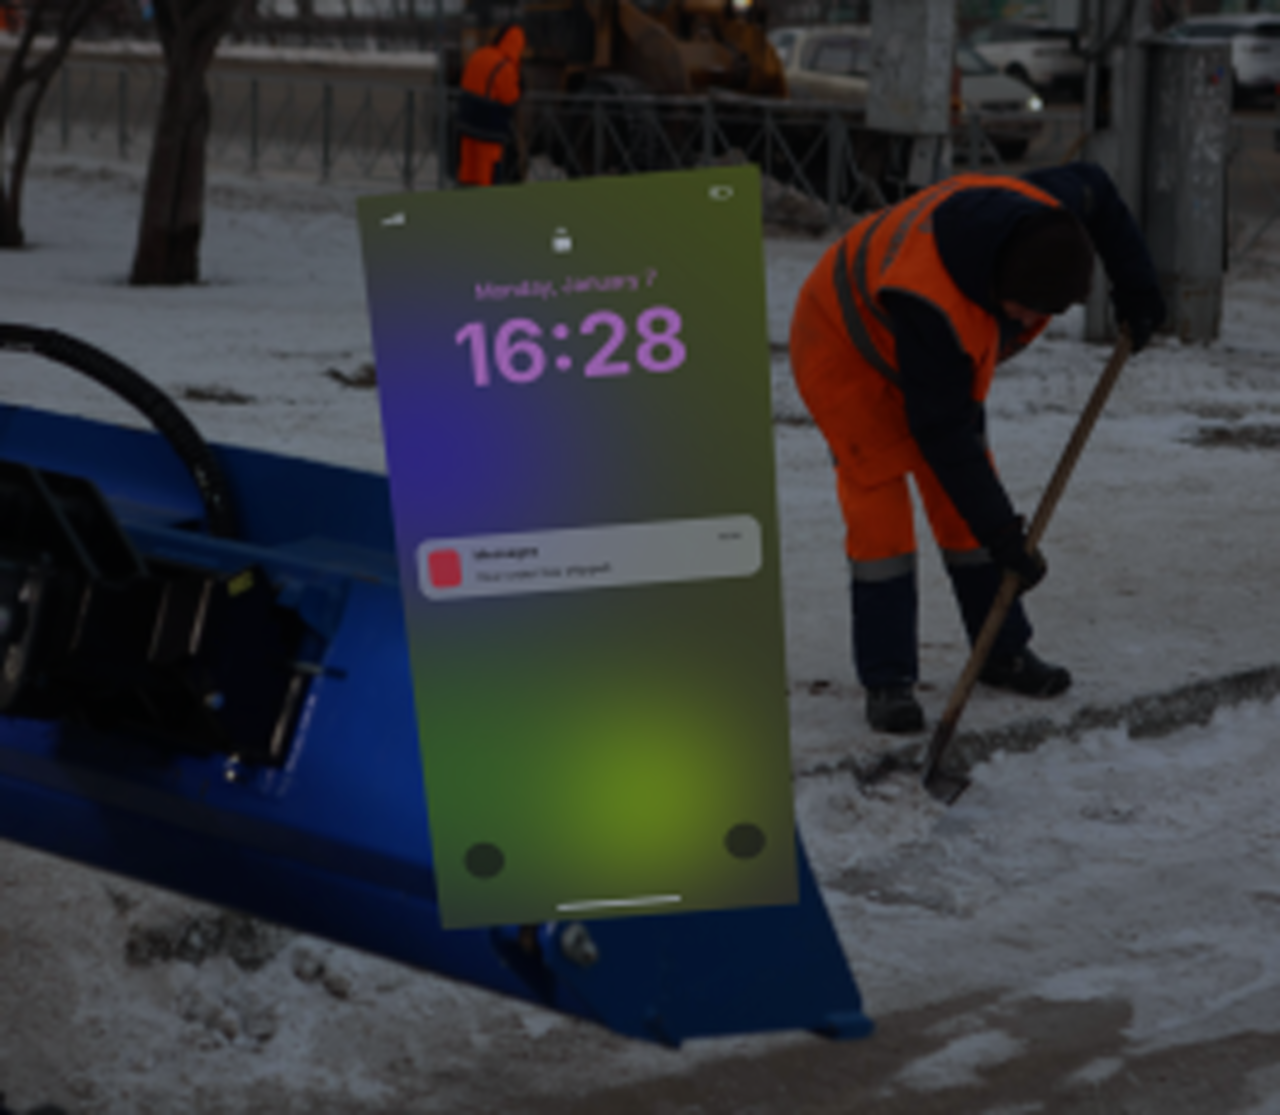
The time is 16:28
